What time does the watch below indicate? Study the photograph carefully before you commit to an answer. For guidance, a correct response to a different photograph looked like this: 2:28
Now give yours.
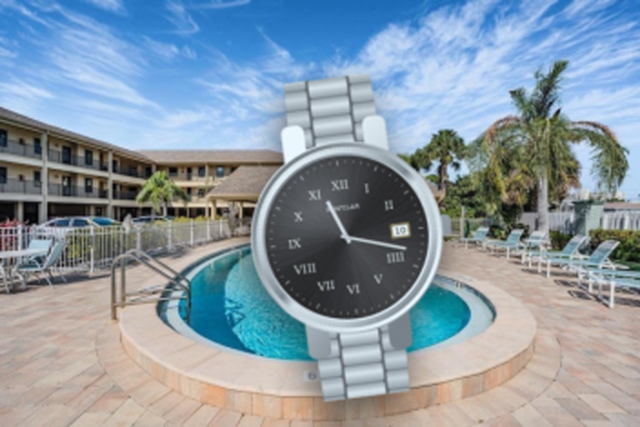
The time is 11:18
